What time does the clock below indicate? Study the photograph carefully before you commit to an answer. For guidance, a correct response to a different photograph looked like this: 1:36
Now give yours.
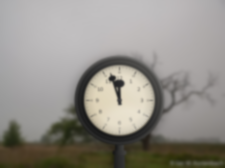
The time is 11:57
